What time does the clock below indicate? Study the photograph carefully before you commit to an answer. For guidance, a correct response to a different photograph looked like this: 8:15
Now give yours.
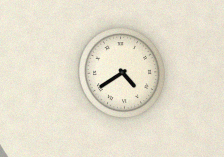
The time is 4:40
